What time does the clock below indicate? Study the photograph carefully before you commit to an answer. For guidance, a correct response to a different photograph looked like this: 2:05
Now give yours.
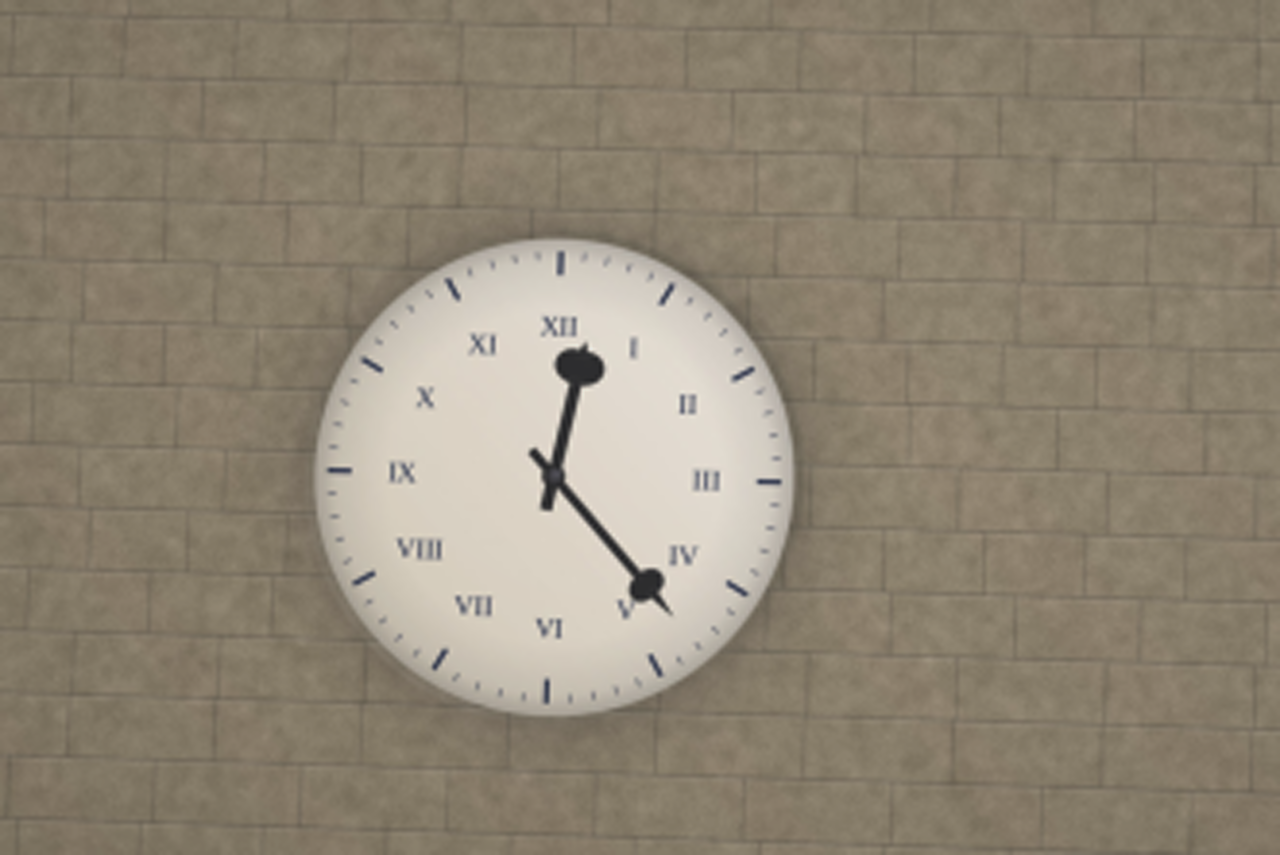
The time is 12:23
